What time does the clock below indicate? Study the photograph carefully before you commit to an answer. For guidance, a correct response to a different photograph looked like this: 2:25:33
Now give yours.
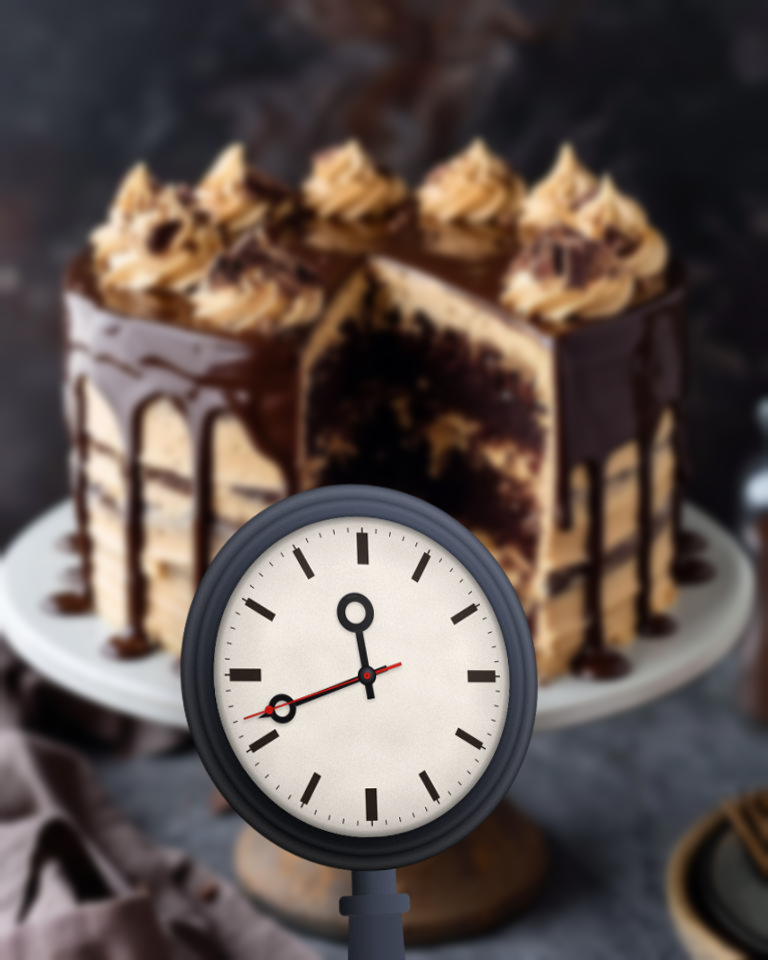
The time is 11:41:42
